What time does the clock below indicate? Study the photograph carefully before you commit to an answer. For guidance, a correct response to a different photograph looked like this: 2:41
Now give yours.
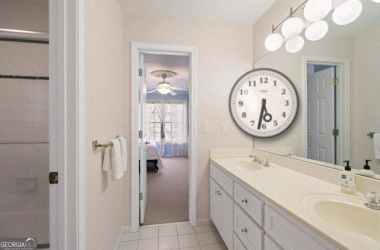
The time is 5:32
